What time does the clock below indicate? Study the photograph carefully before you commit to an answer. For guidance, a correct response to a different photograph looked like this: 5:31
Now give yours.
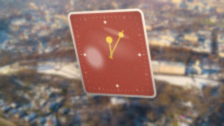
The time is 12:06
